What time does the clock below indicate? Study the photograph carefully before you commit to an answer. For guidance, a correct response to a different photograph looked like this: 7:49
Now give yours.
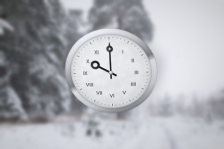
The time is 10:00
